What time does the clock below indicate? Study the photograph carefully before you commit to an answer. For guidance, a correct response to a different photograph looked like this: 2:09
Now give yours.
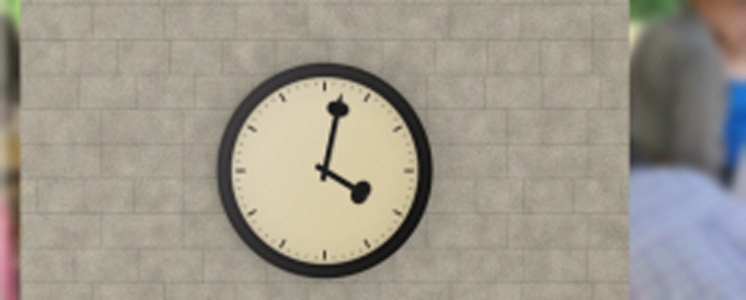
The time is 4:02
